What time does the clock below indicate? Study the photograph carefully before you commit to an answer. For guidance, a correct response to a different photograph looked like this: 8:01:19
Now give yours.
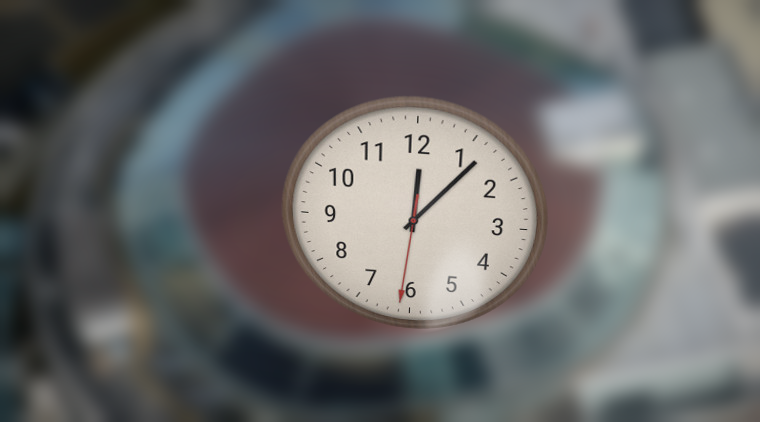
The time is 12:06:31
